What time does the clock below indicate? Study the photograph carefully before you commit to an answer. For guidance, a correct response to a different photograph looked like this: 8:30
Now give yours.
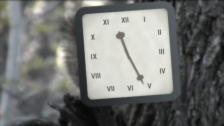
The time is 11:26
